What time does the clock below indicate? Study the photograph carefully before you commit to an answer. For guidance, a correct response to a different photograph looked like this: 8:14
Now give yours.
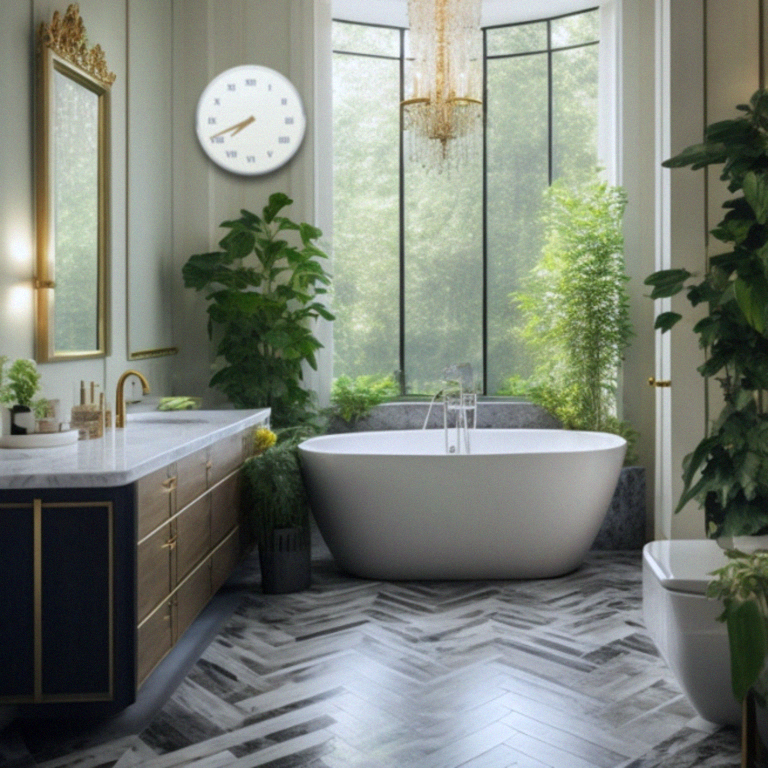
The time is 7:41
